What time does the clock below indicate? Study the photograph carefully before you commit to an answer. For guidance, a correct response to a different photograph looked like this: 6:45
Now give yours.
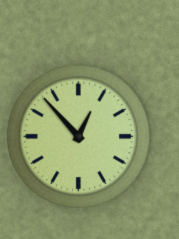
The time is 12:53
